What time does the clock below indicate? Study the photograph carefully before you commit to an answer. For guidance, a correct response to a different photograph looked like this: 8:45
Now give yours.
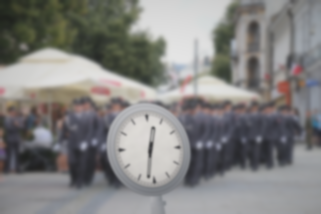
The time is 12:32
